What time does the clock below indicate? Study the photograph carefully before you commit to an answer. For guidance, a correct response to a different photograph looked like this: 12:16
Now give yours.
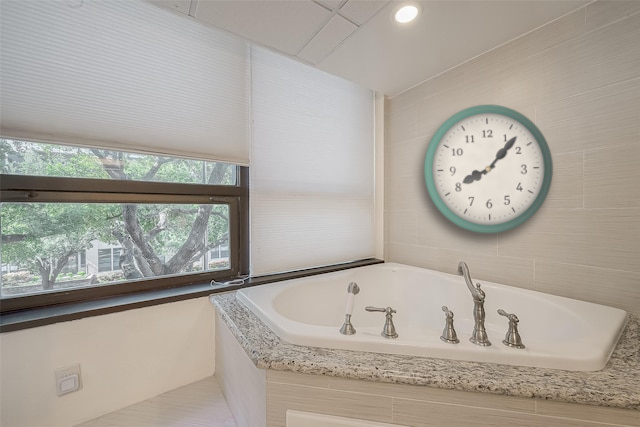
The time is 8:07
